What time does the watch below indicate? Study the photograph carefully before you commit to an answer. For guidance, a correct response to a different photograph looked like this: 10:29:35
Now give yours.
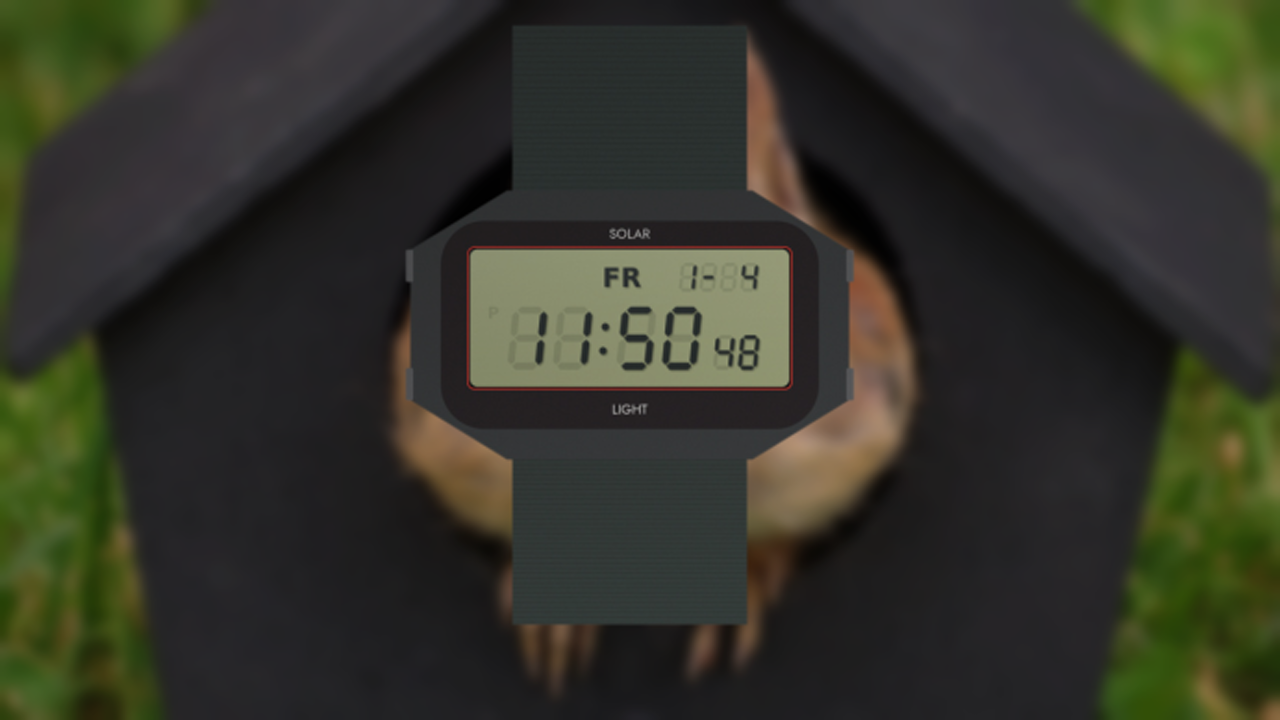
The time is 11:50:48
